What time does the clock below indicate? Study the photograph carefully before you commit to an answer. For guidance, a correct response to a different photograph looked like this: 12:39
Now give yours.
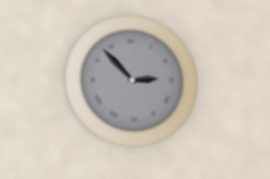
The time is 2:53
